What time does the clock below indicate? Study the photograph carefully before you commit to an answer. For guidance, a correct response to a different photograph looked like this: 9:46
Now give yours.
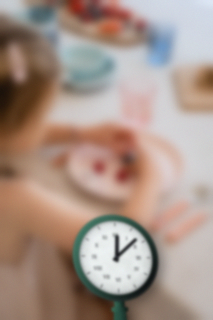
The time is 12:08
